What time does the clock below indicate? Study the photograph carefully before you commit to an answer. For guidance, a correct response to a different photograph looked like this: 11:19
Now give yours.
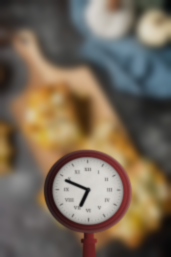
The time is 6:49
